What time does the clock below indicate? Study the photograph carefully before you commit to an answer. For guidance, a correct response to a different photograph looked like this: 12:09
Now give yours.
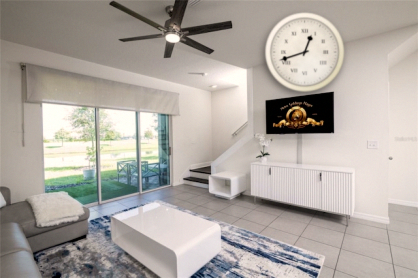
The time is 12:42
